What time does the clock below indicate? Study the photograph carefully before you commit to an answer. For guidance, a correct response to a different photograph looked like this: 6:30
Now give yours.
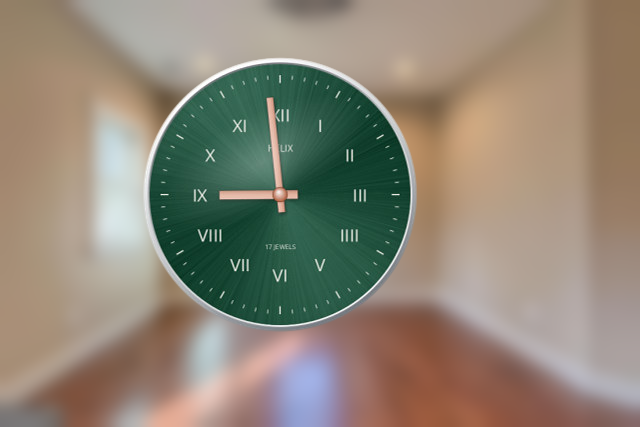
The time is 8:59
